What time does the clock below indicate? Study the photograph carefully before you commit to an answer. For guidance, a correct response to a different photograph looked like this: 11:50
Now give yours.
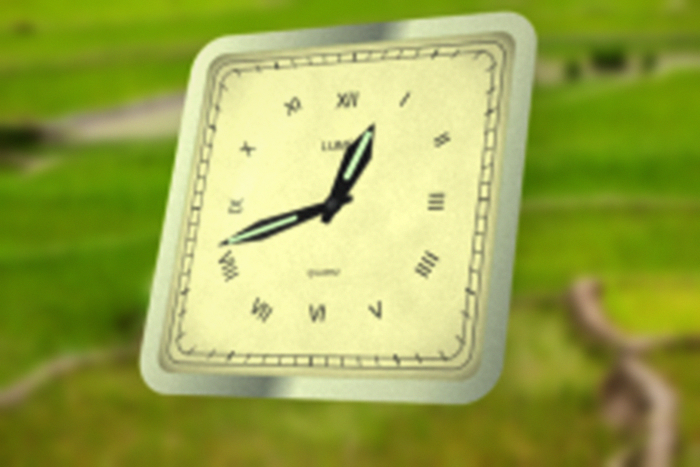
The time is 12:42
